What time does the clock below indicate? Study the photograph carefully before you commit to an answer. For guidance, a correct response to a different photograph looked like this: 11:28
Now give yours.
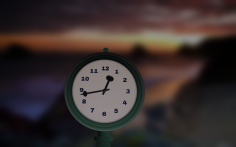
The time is 12:43
